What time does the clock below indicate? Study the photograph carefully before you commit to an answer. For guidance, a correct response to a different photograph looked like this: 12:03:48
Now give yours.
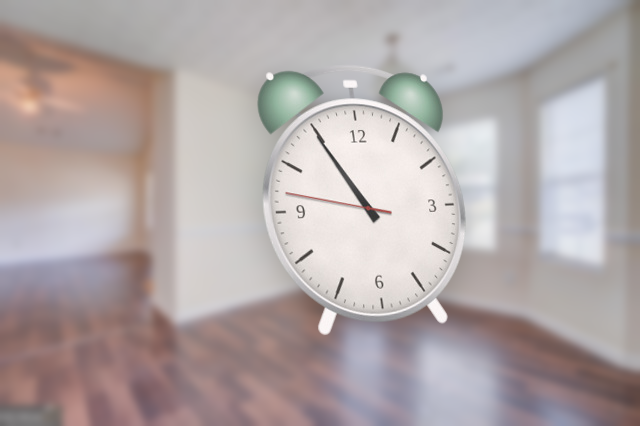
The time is 10:54:47
